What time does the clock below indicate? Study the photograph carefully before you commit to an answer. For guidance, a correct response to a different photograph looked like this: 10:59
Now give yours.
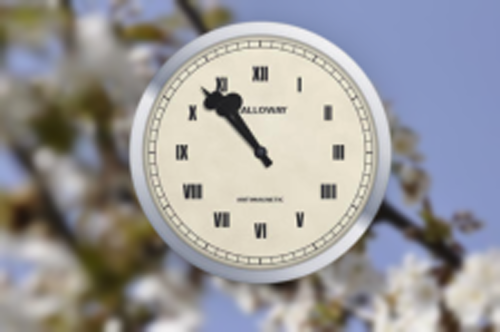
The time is 10:53
